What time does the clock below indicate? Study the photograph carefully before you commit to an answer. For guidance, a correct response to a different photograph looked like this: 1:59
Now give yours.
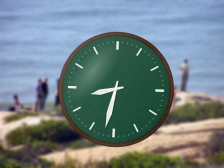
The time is 8:32
